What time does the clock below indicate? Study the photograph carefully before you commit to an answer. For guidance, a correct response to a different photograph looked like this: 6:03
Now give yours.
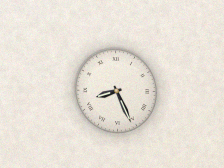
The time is 8:26
